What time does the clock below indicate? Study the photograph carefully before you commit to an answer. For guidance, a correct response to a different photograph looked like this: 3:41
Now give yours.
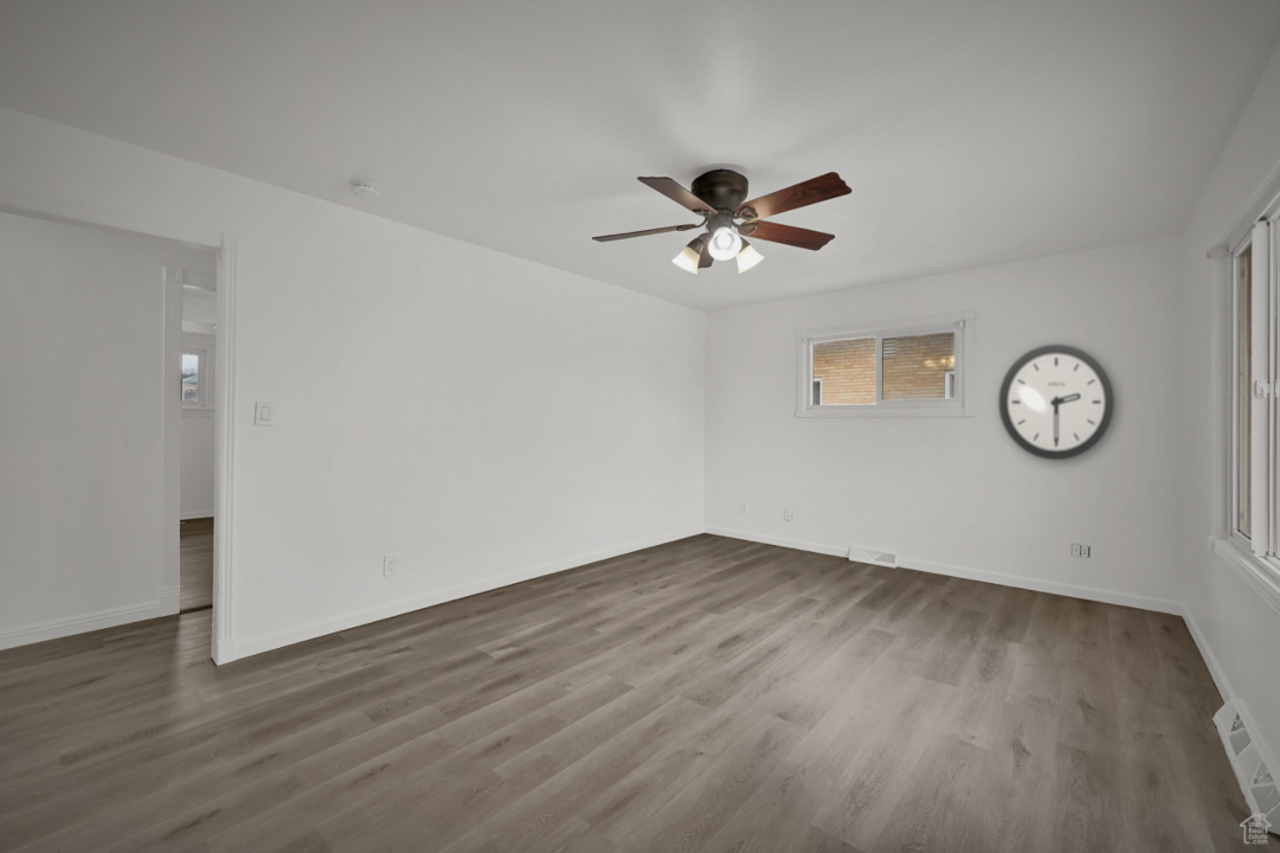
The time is 2:30
